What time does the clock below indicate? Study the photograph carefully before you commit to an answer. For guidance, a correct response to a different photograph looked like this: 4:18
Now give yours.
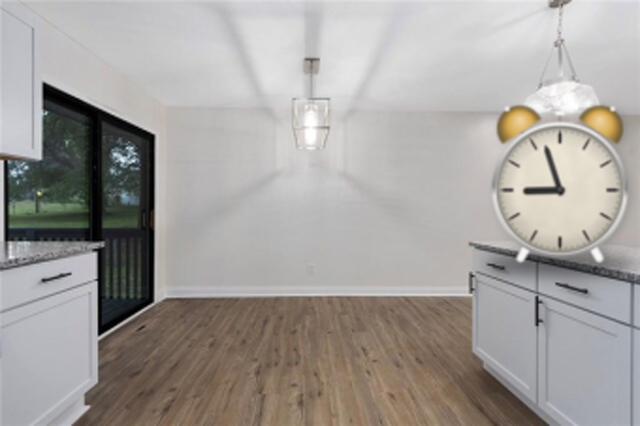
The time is 8:57
